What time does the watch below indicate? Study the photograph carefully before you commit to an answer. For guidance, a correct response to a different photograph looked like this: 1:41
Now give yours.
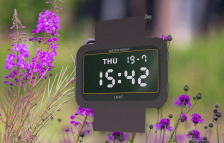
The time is 15:42
